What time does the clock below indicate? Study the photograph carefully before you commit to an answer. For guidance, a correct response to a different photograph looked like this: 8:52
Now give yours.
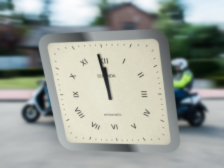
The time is 11:59
